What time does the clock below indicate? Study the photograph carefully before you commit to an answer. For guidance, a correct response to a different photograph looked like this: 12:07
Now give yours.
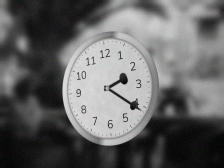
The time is 2:21
